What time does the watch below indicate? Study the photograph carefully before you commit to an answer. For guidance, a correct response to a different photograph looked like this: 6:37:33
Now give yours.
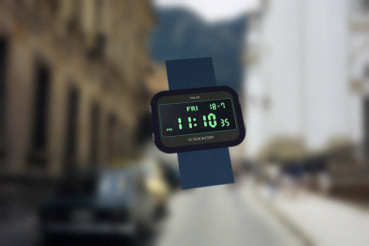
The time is 11:10:35
